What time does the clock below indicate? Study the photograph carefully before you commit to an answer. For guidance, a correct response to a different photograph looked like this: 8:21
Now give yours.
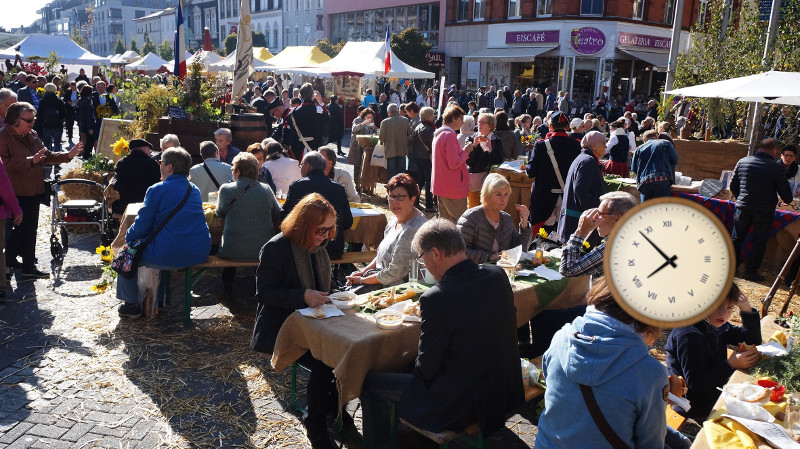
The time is 7:53
